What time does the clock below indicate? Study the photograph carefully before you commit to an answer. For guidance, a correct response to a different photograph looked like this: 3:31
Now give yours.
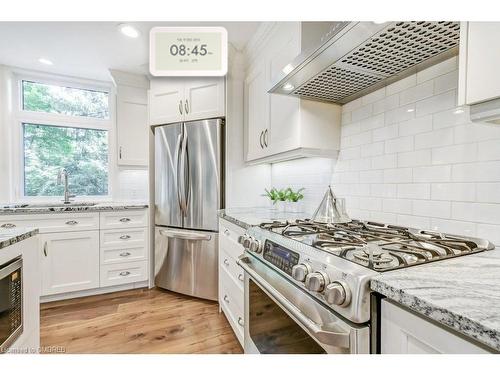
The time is 8:45
